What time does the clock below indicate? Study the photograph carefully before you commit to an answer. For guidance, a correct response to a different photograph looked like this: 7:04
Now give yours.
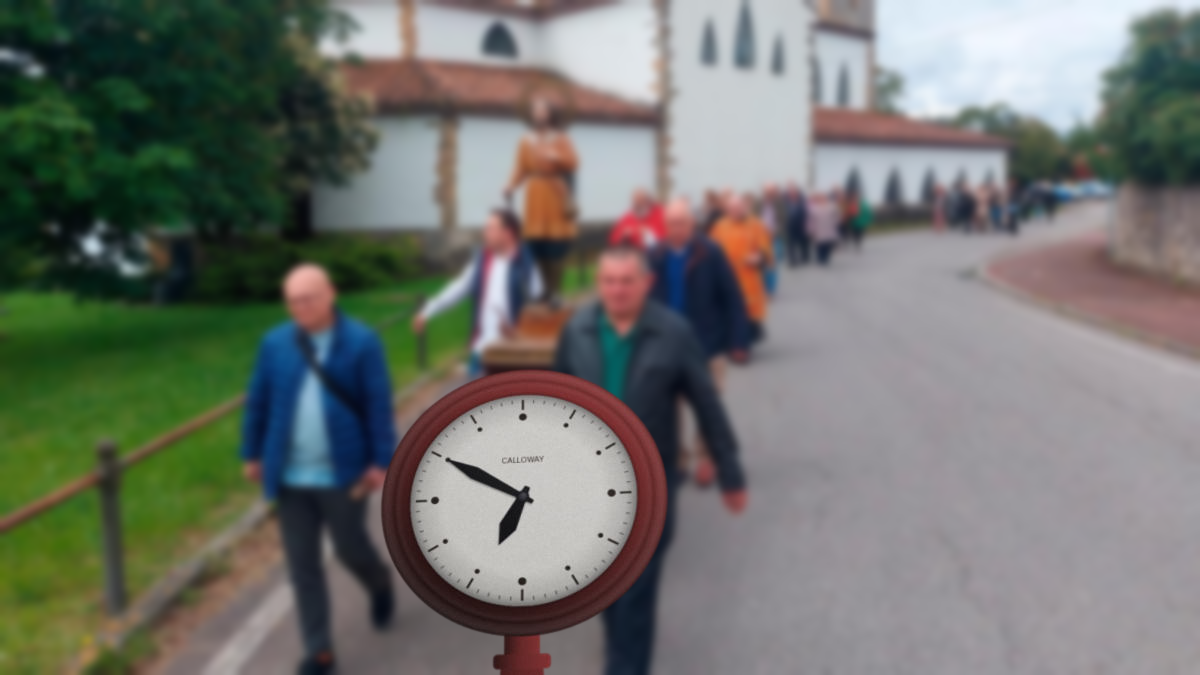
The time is 6:50
